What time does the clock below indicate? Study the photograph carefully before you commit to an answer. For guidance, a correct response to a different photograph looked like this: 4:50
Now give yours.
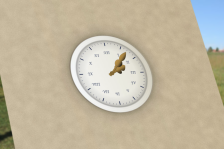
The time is 2:07
